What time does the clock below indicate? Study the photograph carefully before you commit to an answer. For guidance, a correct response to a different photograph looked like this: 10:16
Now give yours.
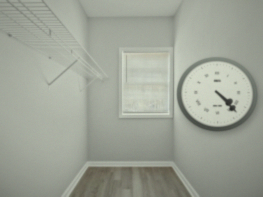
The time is 4:23
